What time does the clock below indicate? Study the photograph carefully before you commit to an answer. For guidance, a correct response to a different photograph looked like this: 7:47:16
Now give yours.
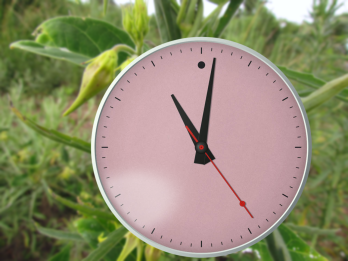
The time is 11:01:24
